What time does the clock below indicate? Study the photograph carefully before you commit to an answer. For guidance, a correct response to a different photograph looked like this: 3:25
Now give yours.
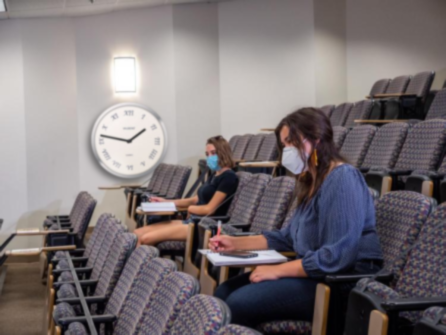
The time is 1:47
